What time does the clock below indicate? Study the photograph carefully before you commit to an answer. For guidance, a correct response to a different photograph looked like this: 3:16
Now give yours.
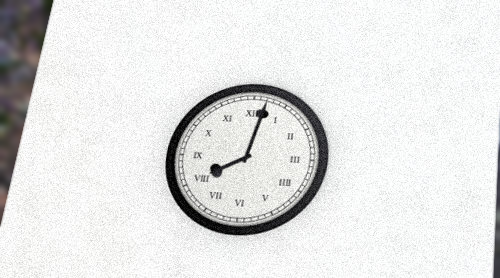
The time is 8:02
